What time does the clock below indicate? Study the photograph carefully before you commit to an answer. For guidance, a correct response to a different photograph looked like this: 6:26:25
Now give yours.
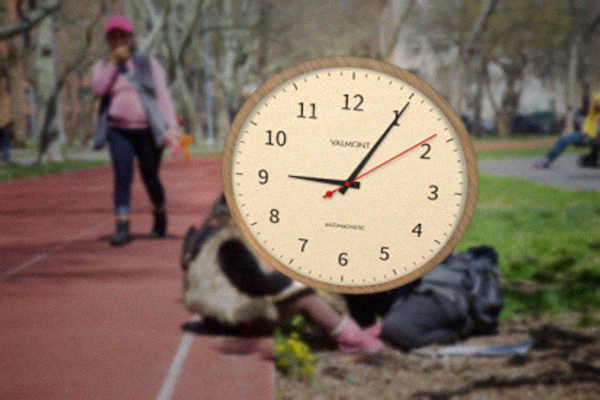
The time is 9:05:09
